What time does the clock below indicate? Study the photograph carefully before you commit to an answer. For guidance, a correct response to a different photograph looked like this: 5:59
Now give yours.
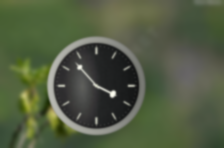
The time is 3:53
